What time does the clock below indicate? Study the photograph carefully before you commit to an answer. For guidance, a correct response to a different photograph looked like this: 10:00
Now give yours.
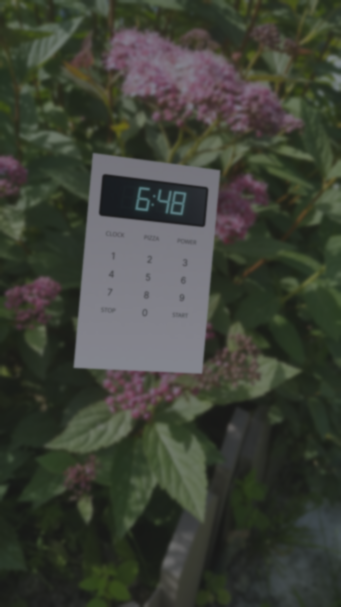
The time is 6:48
